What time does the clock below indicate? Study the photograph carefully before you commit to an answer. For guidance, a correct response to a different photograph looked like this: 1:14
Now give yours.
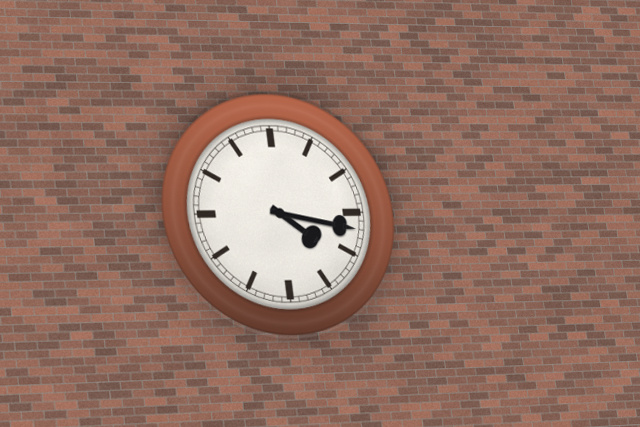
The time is 4:17
